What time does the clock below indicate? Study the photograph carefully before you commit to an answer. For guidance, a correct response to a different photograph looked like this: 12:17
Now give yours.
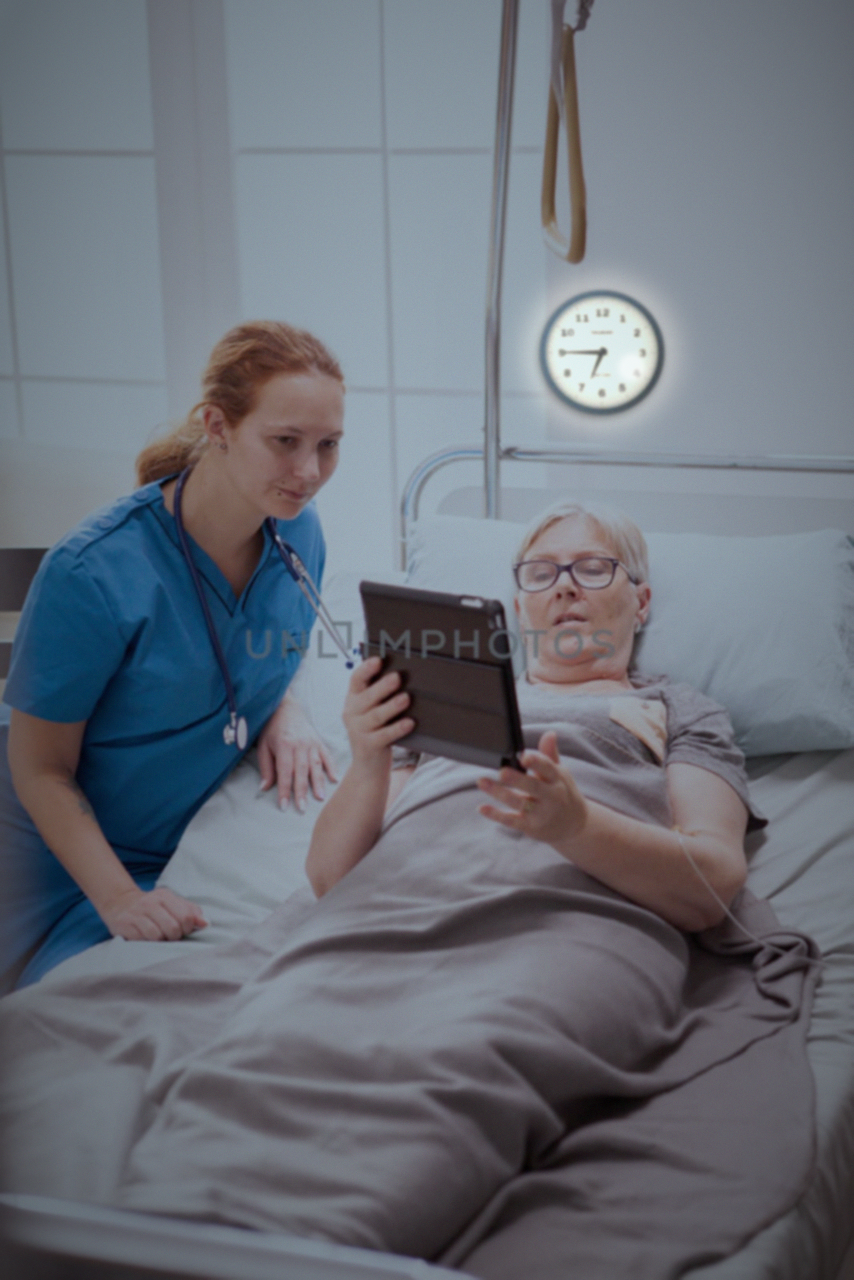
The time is 6:45
